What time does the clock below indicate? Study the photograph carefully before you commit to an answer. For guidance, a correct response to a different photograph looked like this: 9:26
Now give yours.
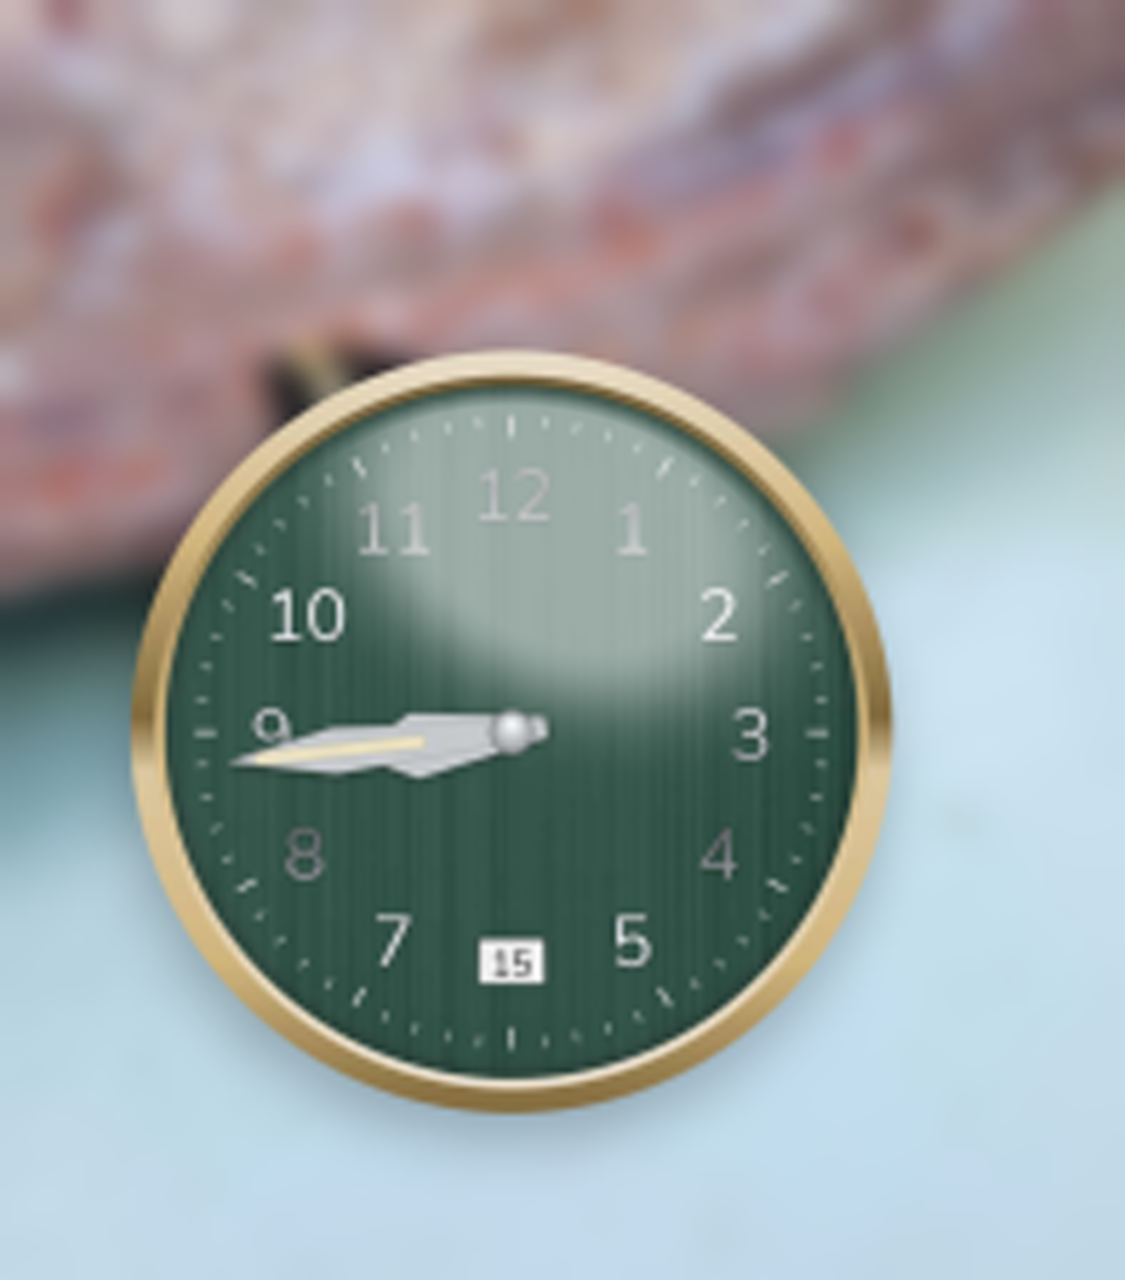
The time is 8:44
